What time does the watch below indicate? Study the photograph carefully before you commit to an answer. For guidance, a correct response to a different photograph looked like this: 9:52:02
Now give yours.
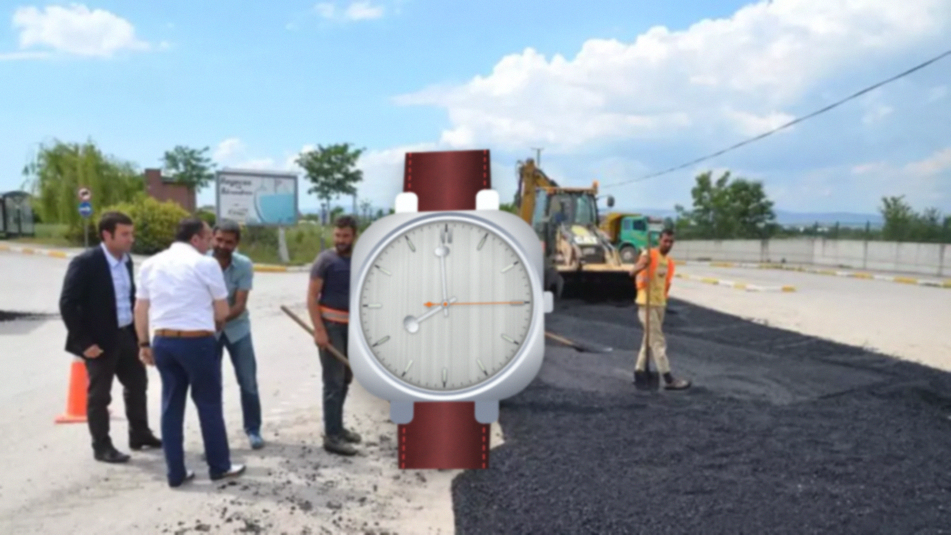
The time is 7:59:15
